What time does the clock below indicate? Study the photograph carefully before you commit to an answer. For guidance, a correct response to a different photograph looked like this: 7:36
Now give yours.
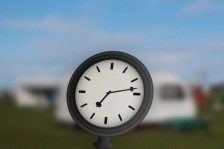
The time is 7:13
